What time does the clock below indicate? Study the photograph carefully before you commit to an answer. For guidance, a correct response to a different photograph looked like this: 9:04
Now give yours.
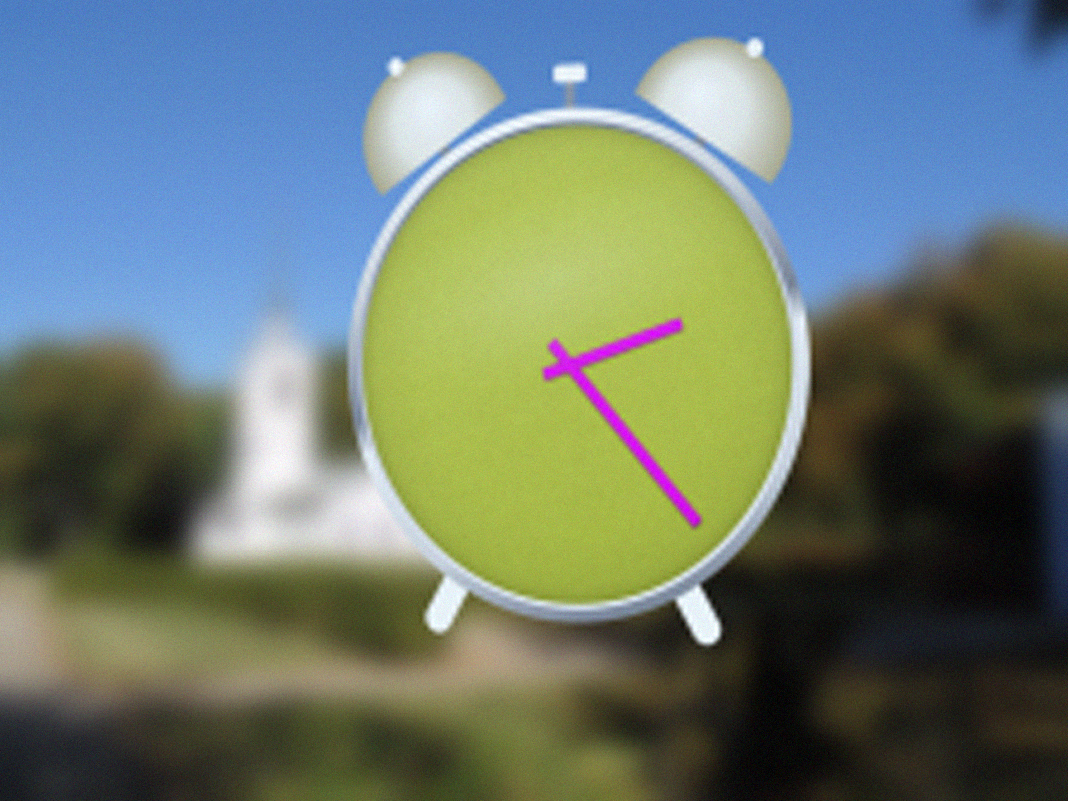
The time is 2:23
